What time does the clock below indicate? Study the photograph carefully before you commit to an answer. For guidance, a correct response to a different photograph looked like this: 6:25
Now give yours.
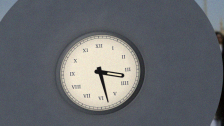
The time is 3:28
